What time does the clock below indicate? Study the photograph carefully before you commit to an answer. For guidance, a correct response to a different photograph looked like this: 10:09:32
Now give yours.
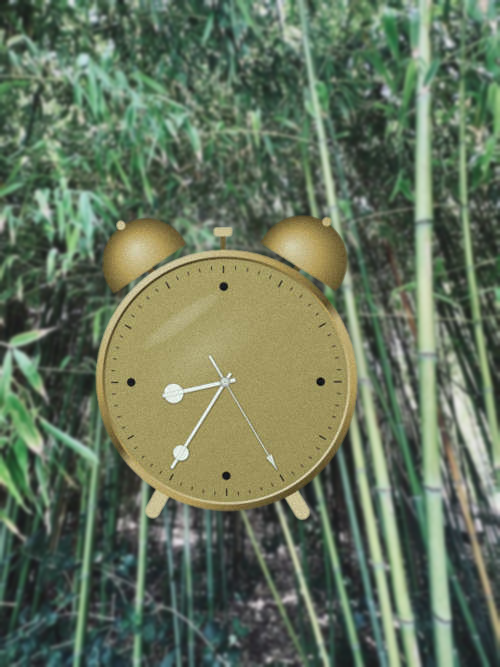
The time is 8:35:25
